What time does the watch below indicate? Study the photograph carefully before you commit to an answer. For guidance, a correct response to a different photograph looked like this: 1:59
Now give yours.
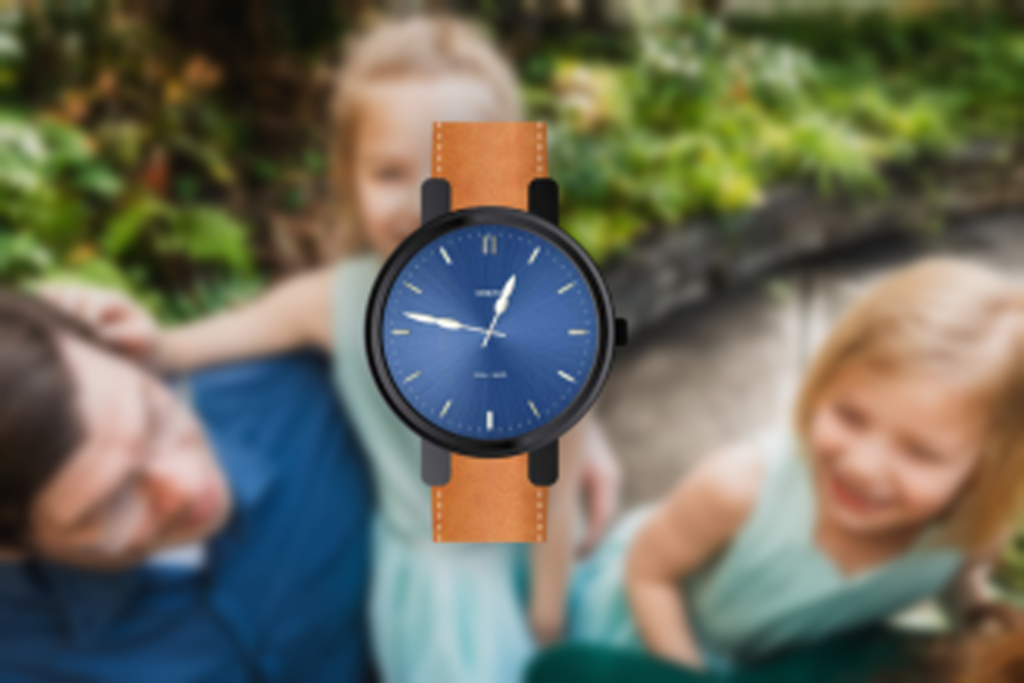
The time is 12:47
